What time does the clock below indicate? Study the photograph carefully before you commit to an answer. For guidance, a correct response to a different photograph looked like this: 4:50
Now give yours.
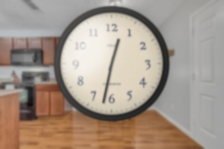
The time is 12:32
